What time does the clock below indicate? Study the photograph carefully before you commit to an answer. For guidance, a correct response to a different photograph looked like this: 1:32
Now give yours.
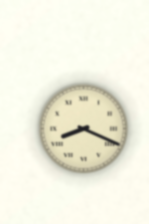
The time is 8:19
